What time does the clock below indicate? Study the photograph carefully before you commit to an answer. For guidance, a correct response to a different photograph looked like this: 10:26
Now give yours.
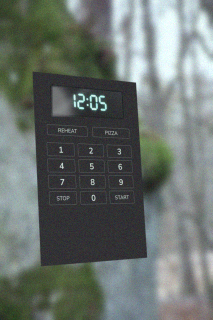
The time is 12:05
